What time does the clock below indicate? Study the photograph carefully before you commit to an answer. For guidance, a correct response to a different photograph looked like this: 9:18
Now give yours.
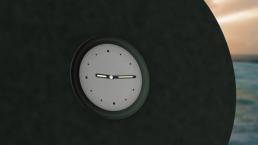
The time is 9:15
